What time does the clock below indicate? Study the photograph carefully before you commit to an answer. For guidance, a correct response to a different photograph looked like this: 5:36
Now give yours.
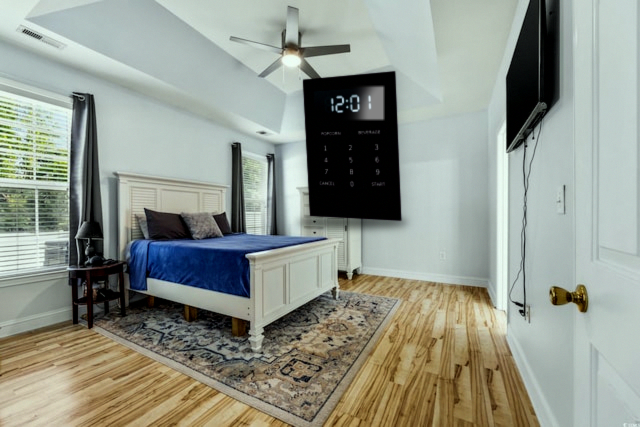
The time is 12:01
